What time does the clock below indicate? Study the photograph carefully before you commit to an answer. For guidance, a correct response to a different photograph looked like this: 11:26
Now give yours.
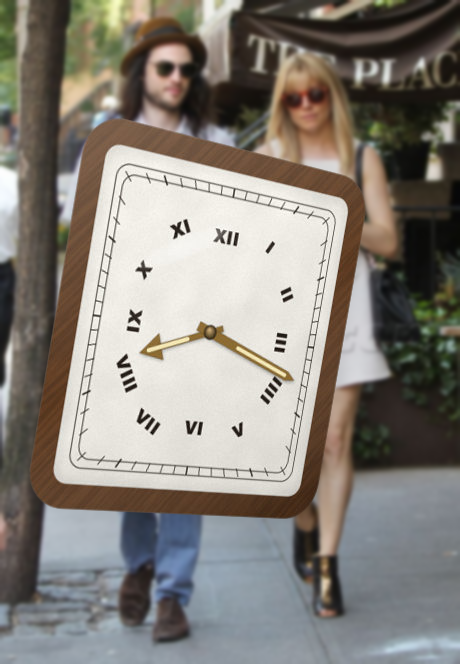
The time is 8:18
